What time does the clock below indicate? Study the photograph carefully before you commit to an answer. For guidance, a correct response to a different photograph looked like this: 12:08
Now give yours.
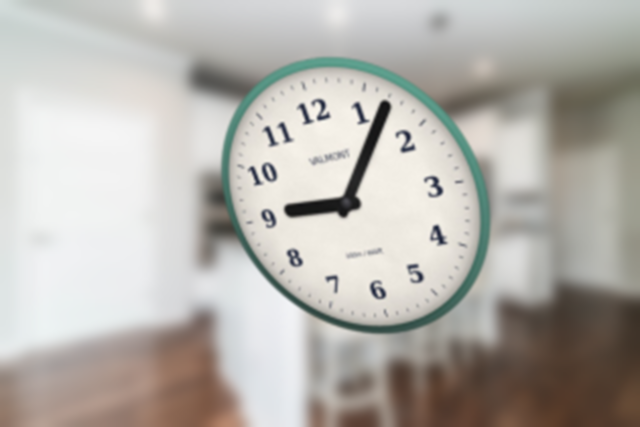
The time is 9:07
